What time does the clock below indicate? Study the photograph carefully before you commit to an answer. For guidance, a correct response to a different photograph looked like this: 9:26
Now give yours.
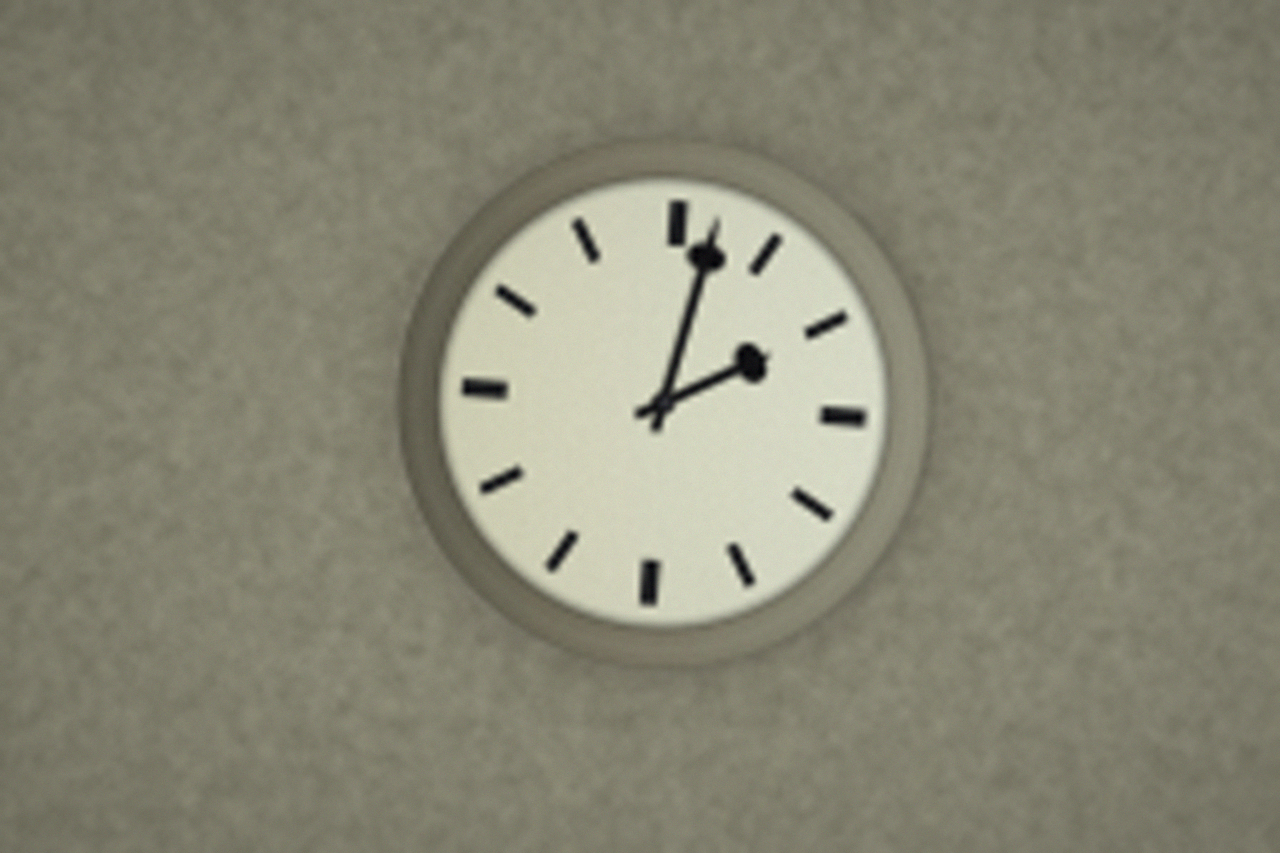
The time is 2:02
